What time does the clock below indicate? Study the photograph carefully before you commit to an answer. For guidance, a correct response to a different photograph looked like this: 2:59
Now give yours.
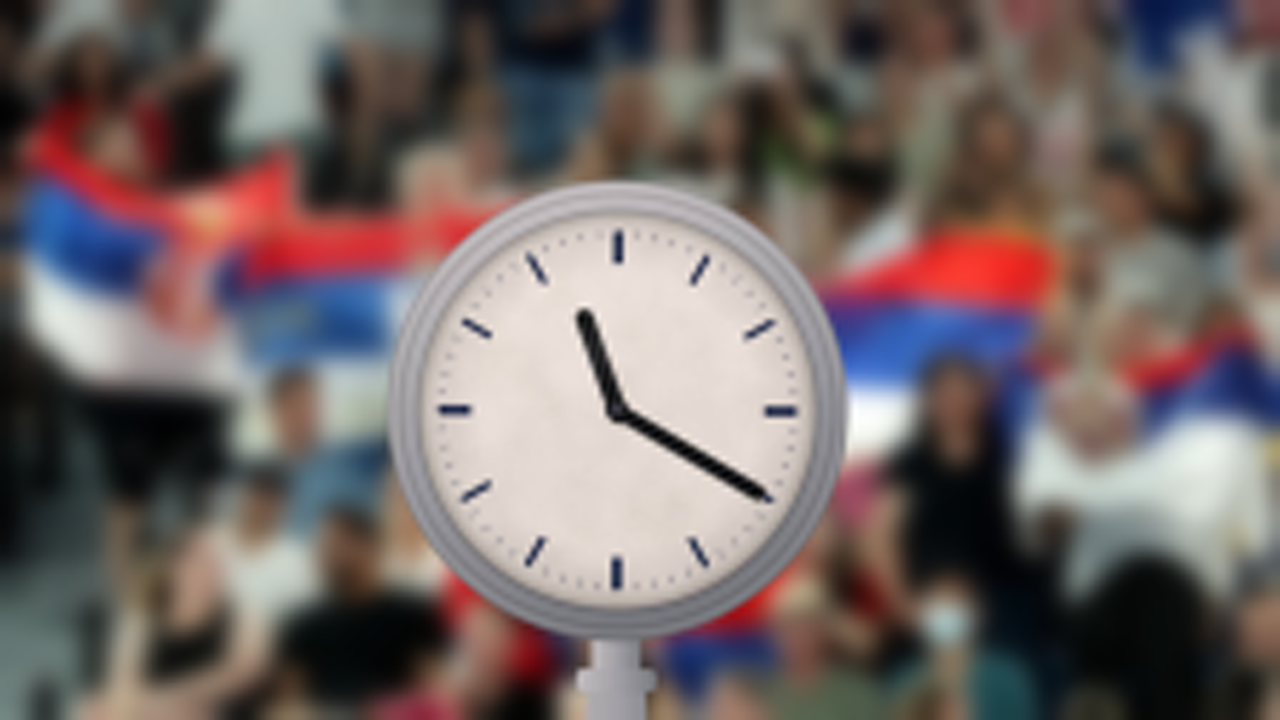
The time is 11:20
